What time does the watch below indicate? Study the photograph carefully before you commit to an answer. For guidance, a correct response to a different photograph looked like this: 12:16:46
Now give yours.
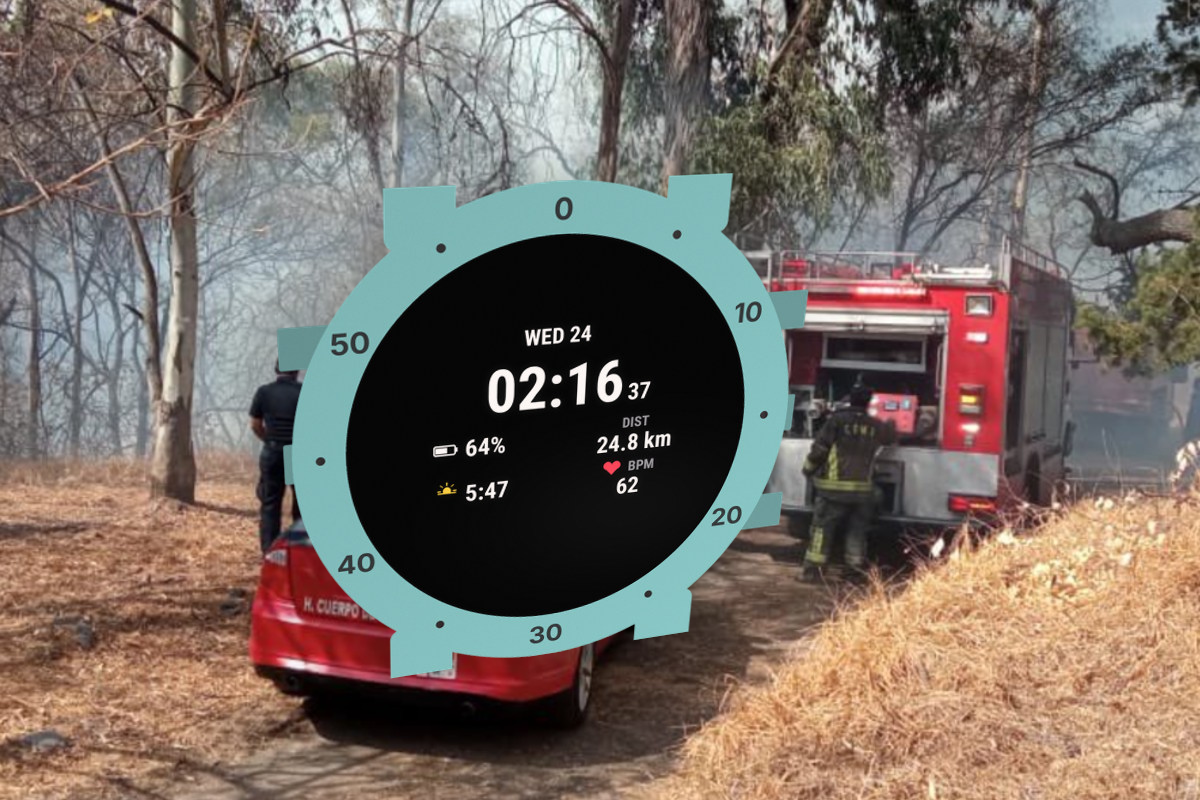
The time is 2:16:37
